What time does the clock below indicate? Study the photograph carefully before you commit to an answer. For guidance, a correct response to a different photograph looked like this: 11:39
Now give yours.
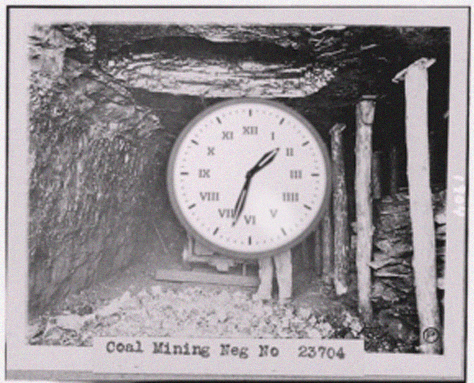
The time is 1:33
